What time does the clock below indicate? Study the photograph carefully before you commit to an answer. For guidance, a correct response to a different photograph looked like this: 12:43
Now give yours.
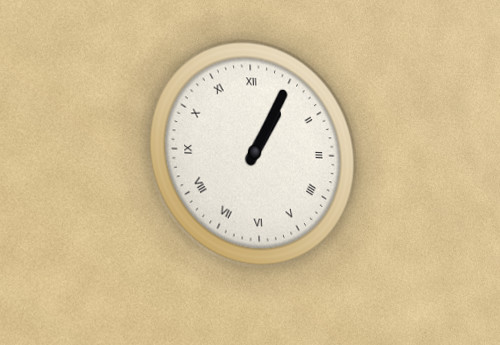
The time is 1:05
